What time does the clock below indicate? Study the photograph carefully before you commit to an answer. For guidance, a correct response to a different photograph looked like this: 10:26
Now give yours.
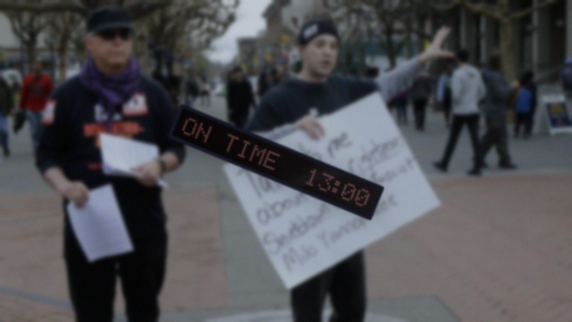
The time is 13:00
